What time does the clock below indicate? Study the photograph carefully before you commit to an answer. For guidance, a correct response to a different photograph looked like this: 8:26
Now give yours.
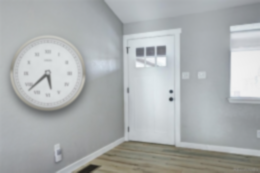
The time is 5:38
